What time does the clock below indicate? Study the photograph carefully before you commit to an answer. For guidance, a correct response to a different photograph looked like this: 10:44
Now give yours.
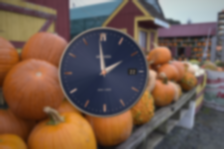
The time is 1:59
